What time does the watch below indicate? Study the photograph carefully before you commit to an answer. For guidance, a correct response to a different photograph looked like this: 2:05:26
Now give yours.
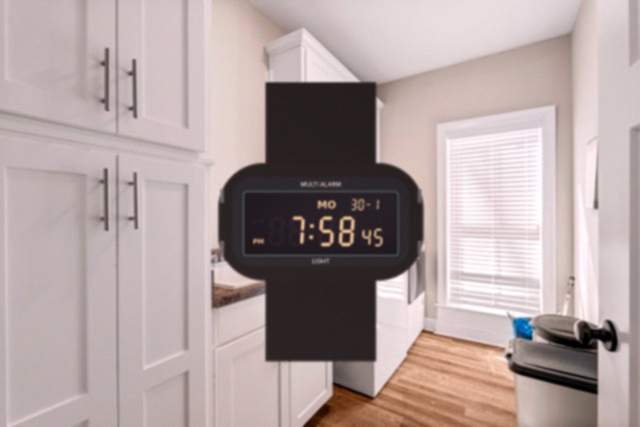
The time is 7:58:45
